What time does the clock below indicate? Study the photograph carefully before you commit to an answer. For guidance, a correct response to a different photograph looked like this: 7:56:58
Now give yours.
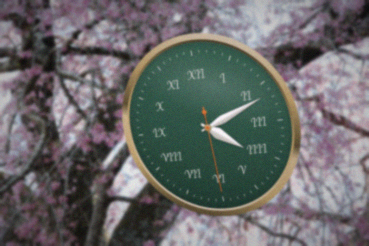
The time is 4:11:30
